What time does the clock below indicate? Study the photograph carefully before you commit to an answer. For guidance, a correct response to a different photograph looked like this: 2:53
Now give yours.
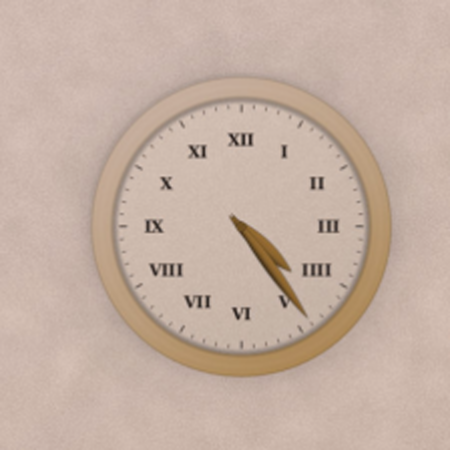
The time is 4:24
